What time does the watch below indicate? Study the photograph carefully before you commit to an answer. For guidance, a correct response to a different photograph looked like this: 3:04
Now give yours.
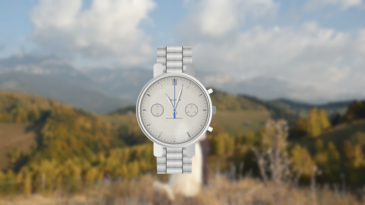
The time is 11:03
